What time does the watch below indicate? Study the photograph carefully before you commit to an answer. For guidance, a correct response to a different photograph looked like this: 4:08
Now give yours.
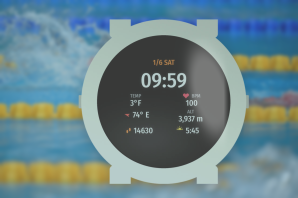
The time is 9:59
